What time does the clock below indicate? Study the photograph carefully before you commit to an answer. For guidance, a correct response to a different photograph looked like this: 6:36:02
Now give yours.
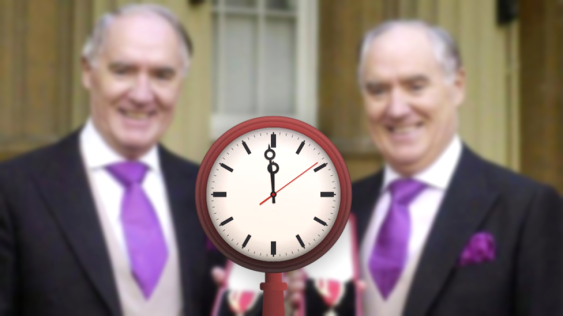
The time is 11:59:09
